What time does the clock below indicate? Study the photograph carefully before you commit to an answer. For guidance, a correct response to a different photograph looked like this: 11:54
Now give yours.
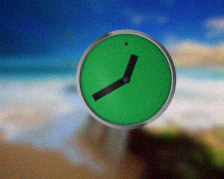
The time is 12:40
